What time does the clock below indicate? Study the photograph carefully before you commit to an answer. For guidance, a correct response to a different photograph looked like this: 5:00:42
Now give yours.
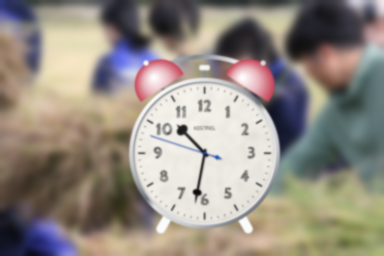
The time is 10:31:48
